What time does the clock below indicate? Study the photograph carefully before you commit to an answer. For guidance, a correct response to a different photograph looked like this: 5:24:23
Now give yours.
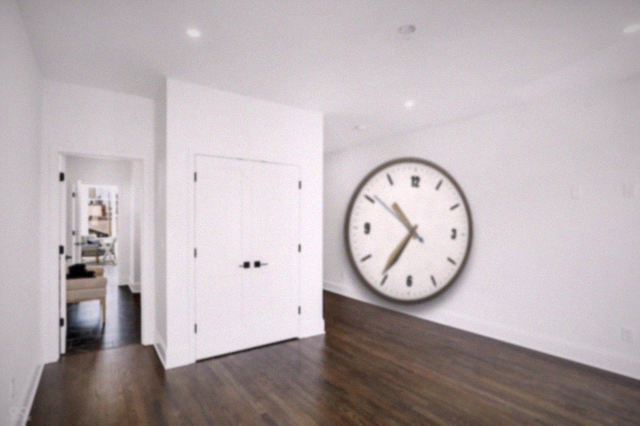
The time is 10:35:51
